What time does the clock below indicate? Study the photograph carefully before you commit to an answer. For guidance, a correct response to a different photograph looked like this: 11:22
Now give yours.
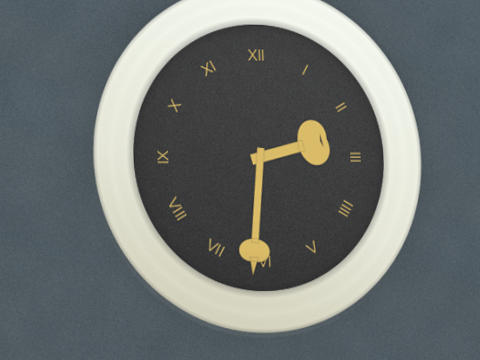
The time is 2:31
